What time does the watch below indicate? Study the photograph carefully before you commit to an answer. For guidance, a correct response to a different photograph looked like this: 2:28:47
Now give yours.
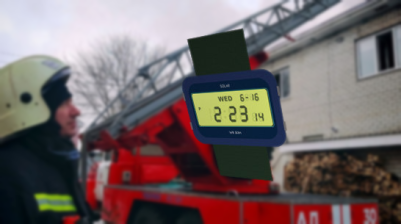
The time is 2:23:14
